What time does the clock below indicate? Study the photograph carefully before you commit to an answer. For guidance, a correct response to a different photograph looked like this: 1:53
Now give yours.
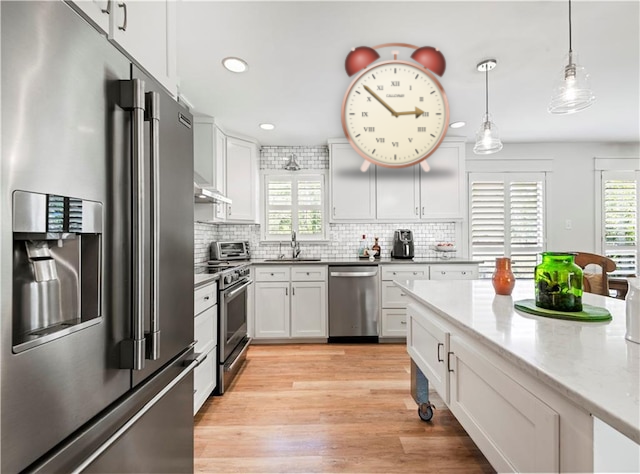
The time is 2:52
